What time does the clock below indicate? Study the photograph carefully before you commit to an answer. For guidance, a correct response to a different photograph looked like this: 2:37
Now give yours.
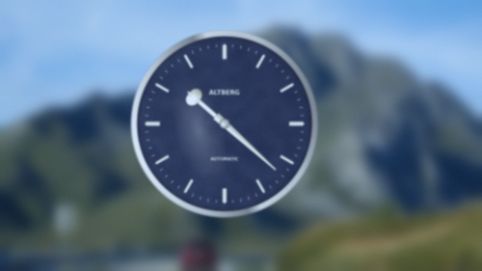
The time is 10:22
